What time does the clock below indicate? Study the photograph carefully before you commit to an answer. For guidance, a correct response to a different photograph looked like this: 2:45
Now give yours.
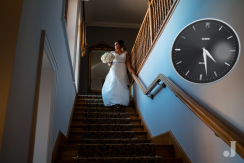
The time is 4:28
